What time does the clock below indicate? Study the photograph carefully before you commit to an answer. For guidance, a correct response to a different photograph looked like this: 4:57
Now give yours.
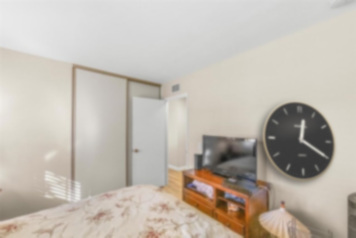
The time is 12:20
